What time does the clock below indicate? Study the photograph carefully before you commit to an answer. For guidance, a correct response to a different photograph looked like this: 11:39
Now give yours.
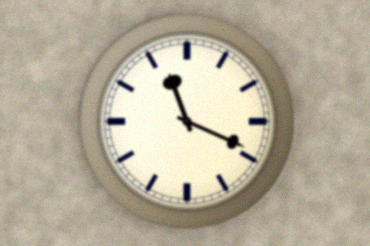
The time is 11:19
